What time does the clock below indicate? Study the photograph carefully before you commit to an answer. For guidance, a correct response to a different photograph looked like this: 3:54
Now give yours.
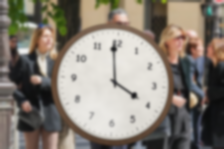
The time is 3:59
